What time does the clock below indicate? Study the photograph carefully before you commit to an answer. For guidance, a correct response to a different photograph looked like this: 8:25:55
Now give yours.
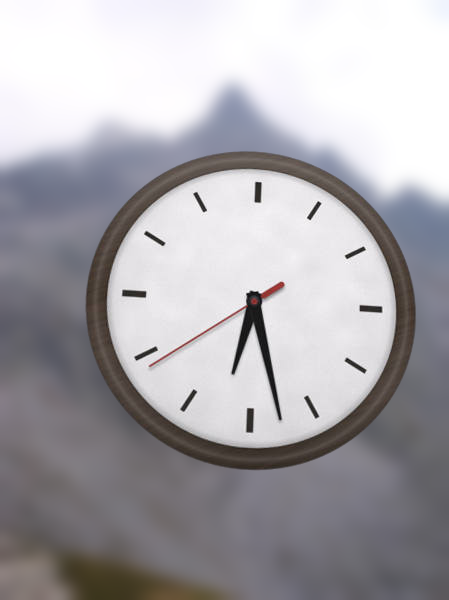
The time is 6:27:39
